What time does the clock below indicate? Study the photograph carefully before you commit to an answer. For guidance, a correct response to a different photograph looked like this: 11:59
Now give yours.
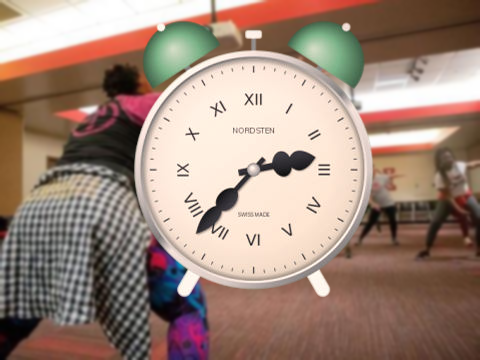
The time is 2:37
